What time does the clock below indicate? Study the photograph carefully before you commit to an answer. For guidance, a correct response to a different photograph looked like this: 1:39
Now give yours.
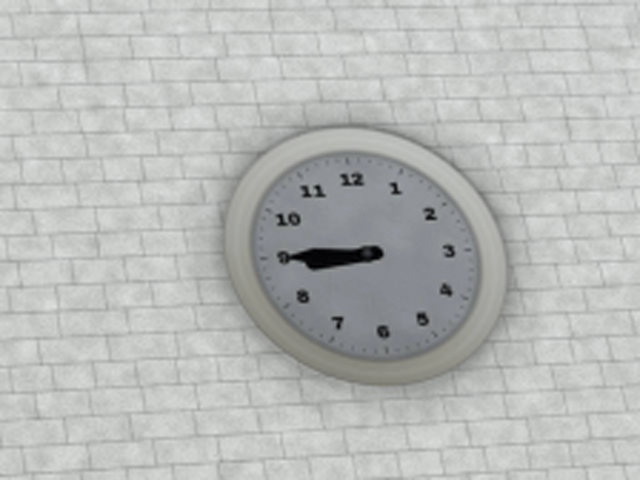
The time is 8:45
